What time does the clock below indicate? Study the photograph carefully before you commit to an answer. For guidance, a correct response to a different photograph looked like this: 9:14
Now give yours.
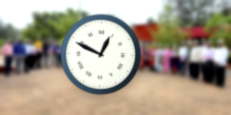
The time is 12:49
